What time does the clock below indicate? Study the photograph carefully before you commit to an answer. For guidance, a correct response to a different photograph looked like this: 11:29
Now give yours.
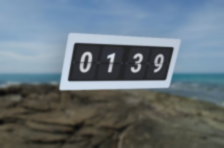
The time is 1:39
